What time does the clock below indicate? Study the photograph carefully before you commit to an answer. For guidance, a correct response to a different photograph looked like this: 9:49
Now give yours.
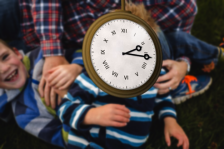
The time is 2:16
